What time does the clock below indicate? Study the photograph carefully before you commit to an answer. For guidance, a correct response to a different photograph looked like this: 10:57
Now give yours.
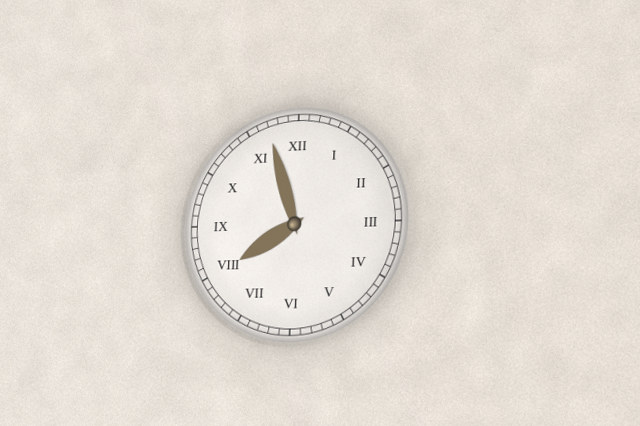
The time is 7:57
